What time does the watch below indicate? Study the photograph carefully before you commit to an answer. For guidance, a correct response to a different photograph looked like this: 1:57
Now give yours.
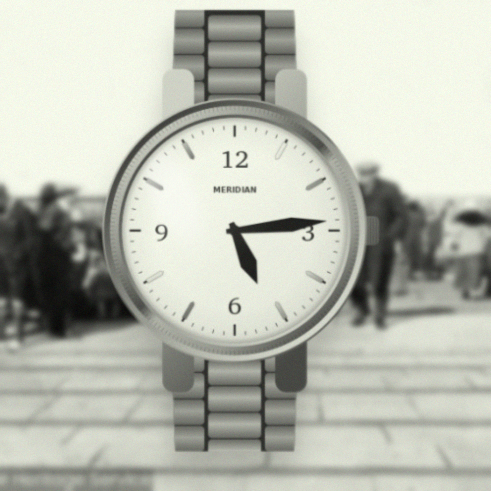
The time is 5:14
